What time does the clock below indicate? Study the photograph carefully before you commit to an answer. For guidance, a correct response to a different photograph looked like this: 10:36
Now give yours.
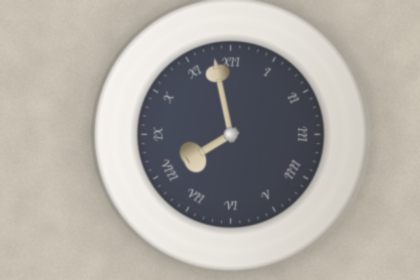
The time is 7:58
